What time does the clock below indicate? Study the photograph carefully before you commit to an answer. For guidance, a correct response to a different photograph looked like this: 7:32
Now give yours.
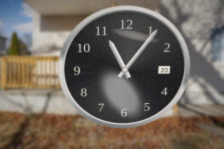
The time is 11:06
